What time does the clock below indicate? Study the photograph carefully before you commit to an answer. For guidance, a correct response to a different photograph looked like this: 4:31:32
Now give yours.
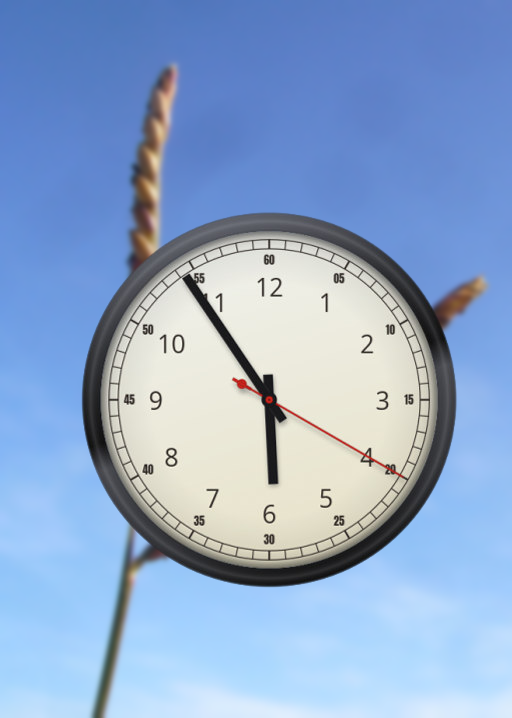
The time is 5:54:20
